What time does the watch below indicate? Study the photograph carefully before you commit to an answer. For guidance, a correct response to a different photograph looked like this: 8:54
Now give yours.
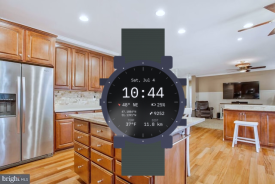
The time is 10:44
